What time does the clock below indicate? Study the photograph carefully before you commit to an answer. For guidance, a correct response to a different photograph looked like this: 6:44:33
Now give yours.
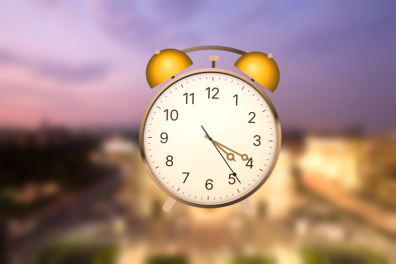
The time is 4:19:24
